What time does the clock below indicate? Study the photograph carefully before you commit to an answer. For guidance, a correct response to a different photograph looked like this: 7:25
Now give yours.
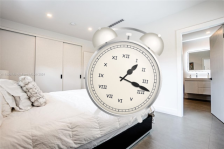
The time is 1:18
